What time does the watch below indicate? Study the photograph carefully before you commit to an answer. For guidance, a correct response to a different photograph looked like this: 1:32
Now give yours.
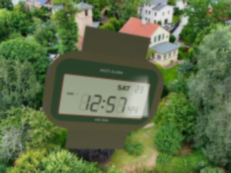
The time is 12:57
